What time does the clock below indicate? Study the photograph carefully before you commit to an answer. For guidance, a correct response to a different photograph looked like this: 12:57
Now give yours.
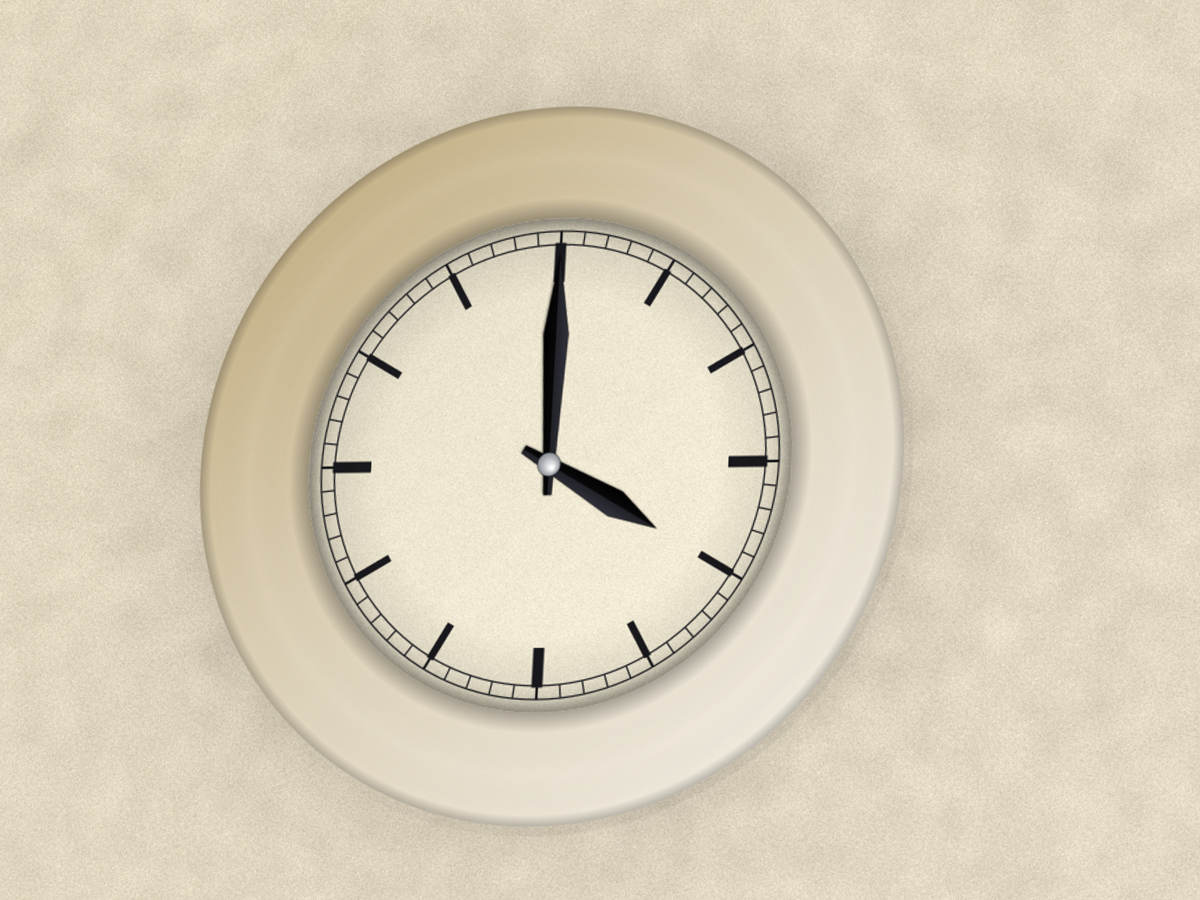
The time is 4:00
